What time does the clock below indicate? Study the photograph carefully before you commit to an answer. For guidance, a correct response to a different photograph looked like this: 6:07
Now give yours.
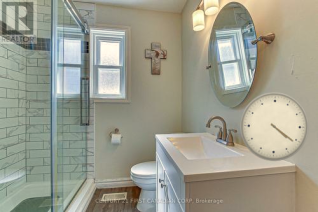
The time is 4:21
